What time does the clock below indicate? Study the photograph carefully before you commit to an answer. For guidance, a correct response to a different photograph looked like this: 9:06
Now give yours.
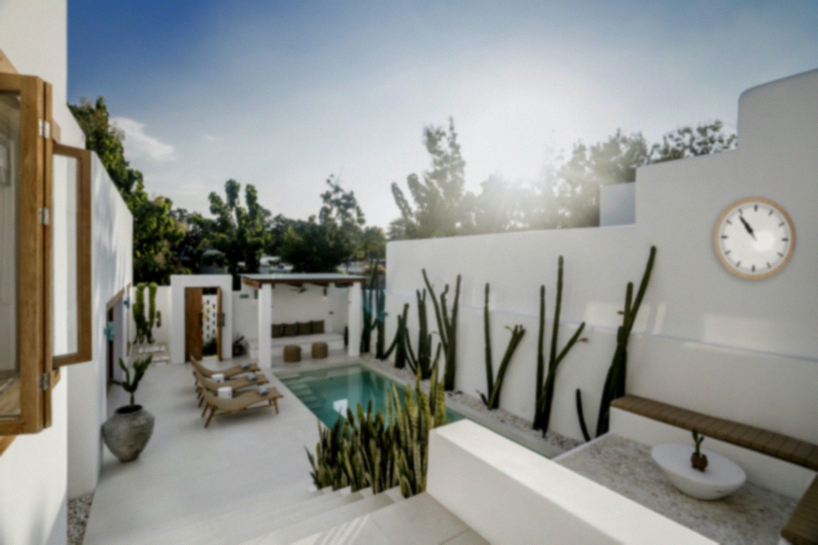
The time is 10:54
